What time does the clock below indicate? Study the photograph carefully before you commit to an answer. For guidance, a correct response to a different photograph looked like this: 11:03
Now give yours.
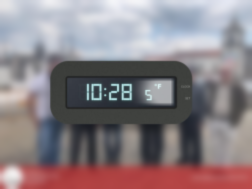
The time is 10:28
